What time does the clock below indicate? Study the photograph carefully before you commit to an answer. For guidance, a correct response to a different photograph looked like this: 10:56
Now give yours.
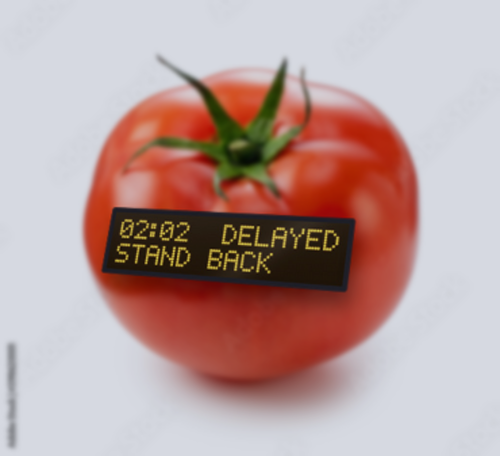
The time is 2:02
